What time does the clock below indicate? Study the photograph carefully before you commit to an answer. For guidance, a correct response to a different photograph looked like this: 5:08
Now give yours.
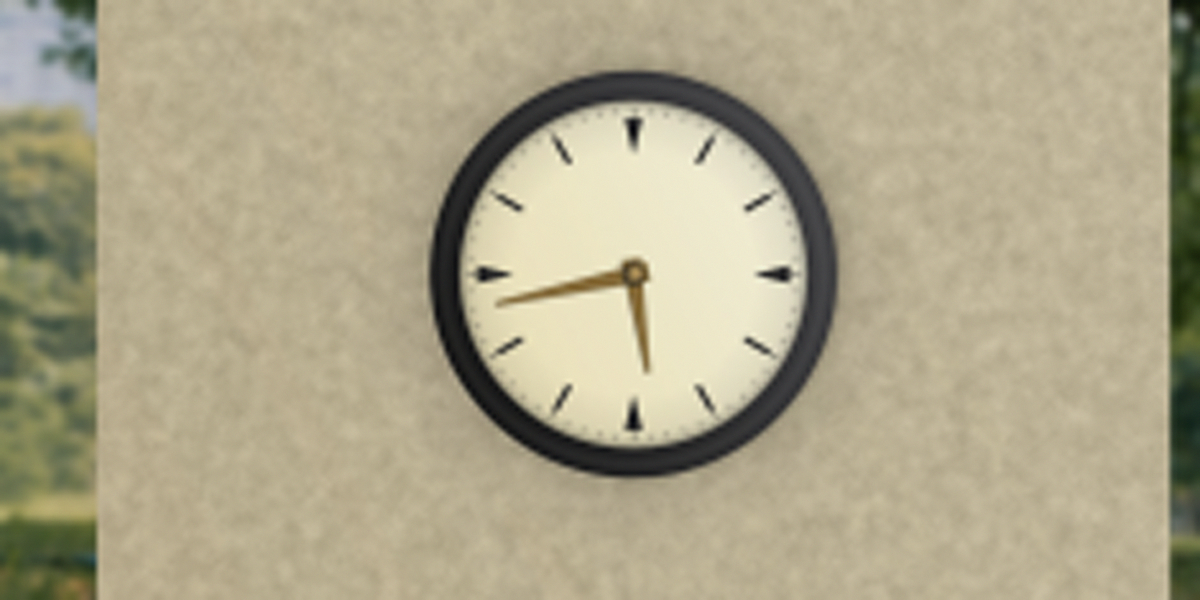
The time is 5:43
